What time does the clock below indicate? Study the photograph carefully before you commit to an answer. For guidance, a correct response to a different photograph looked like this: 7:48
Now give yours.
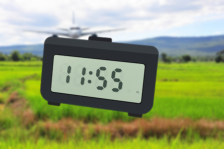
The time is 11:55
